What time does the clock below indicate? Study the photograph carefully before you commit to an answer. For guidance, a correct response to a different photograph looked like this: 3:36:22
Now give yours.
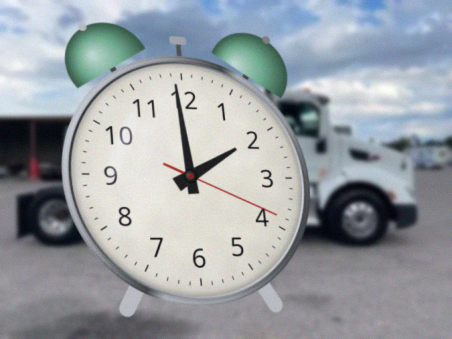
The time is 1:59:19
